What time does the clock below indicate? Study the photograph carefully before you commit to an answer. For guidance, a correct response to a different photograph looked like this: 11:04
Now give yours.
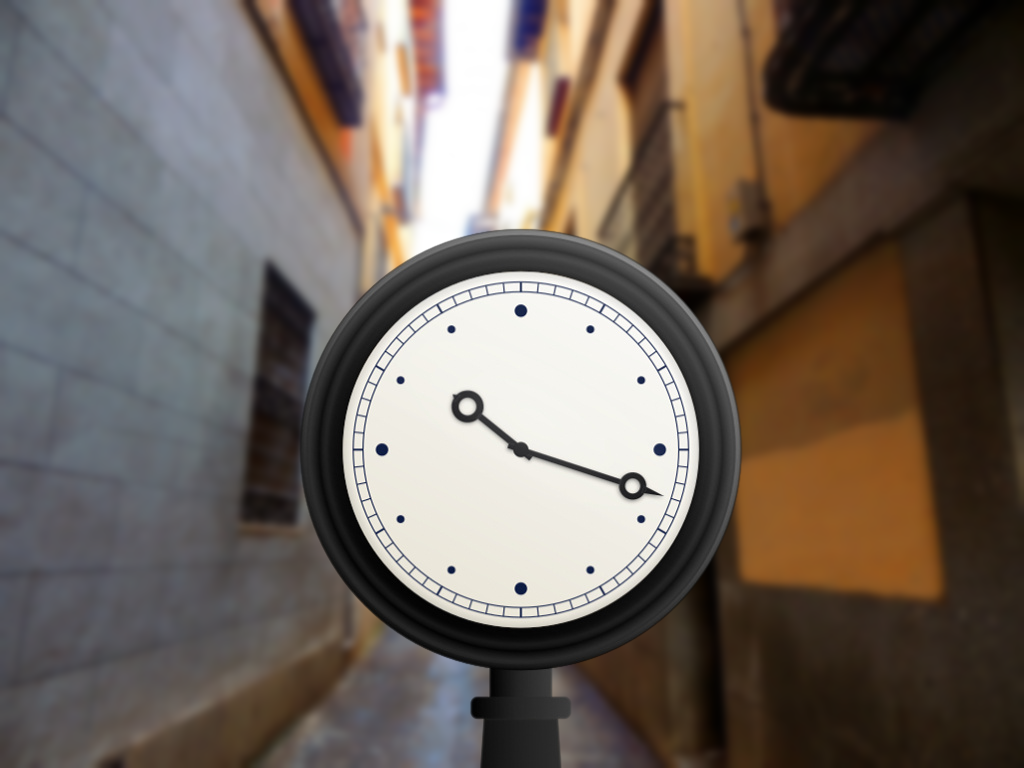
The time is 10:18
